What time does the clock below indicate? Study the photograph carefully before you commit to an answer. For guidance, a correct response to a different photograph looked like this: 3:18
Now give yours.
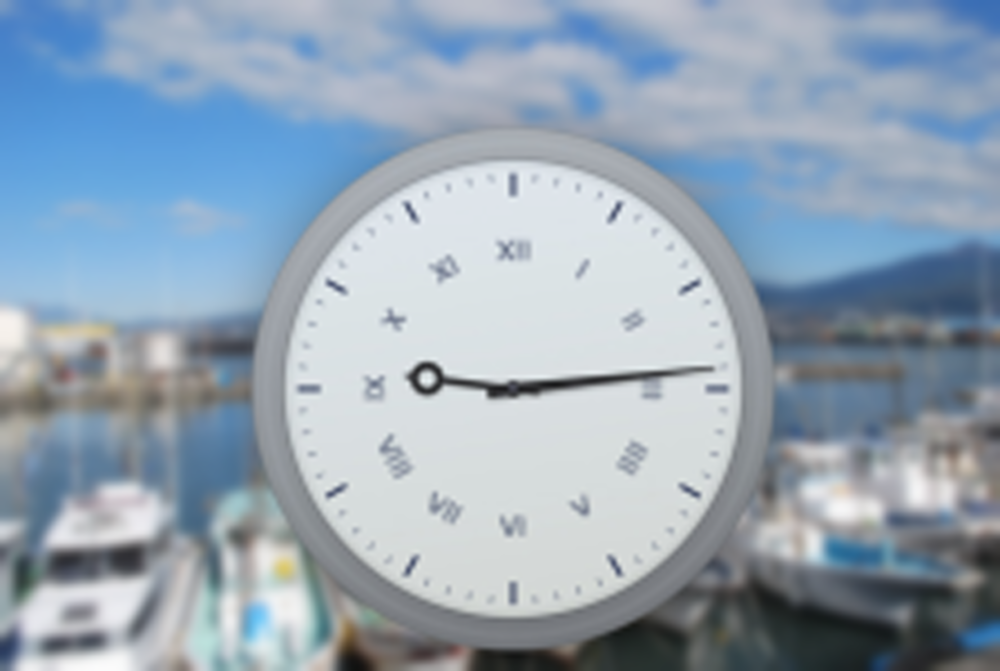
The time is 9:14
